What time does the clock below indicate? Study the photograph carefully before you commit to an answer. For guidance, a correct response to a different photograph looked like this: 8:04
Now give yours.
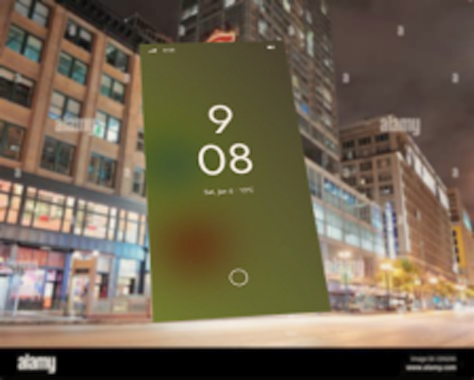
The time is 9:08
